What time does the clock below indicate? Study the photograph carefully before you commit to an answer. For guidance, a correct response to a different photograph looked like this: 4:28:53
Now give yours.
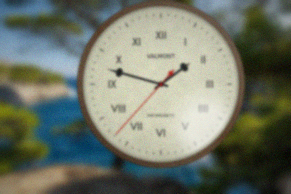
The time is 1:47:37
